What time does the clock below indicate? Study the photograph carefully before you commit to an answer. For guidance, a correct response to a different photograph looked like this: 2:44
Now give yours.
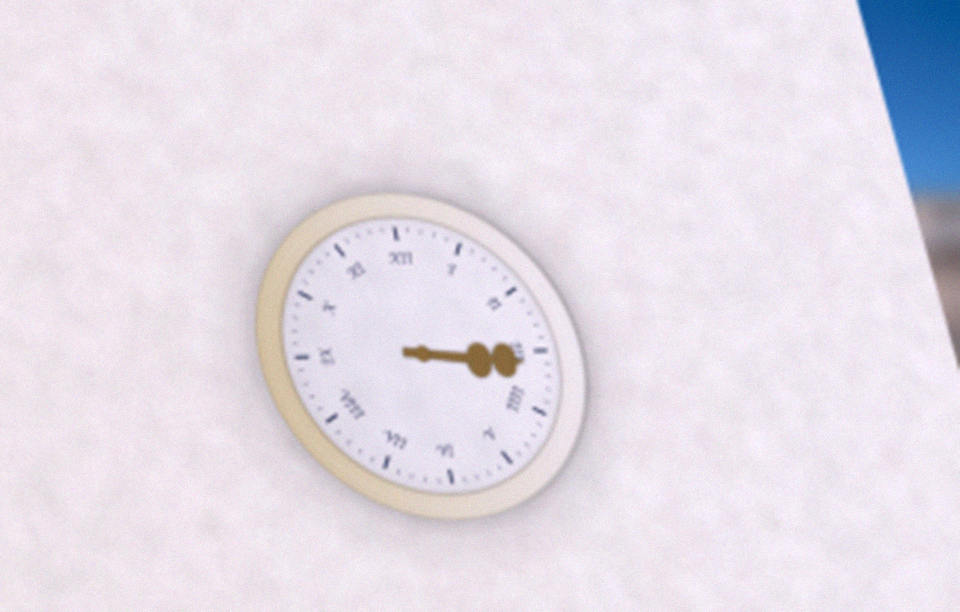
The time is 3:16
